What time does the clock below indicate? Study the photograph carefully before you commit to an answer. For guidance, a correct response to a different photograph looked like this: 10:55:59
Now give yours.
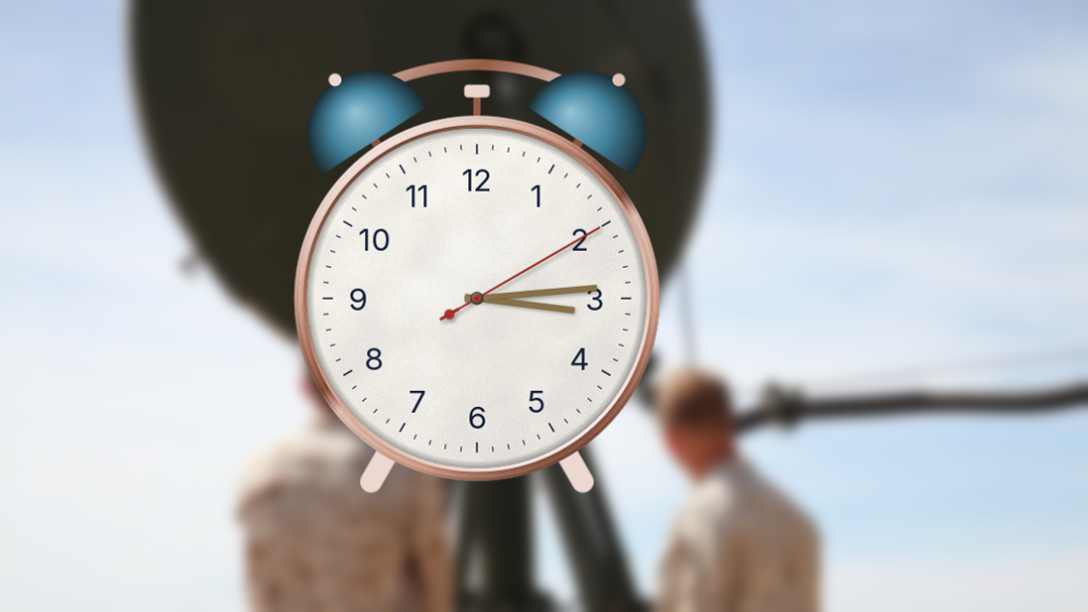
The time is 3:14:10
